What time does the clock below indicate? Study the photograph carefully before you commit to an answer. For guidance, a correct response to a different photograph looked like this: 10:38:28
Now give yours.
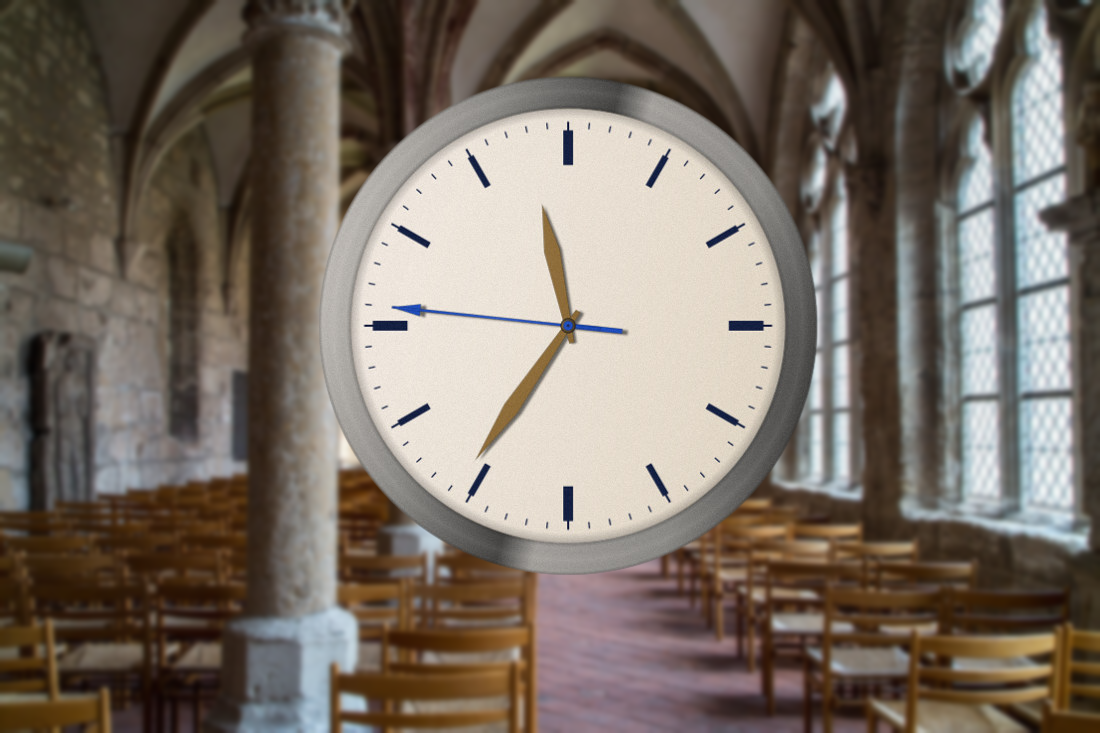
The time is 11:35:46
